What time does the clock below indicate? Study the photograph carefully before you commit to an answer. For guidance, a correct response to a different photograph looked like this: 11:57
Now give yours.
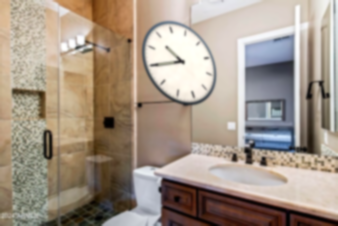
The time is 10:45
